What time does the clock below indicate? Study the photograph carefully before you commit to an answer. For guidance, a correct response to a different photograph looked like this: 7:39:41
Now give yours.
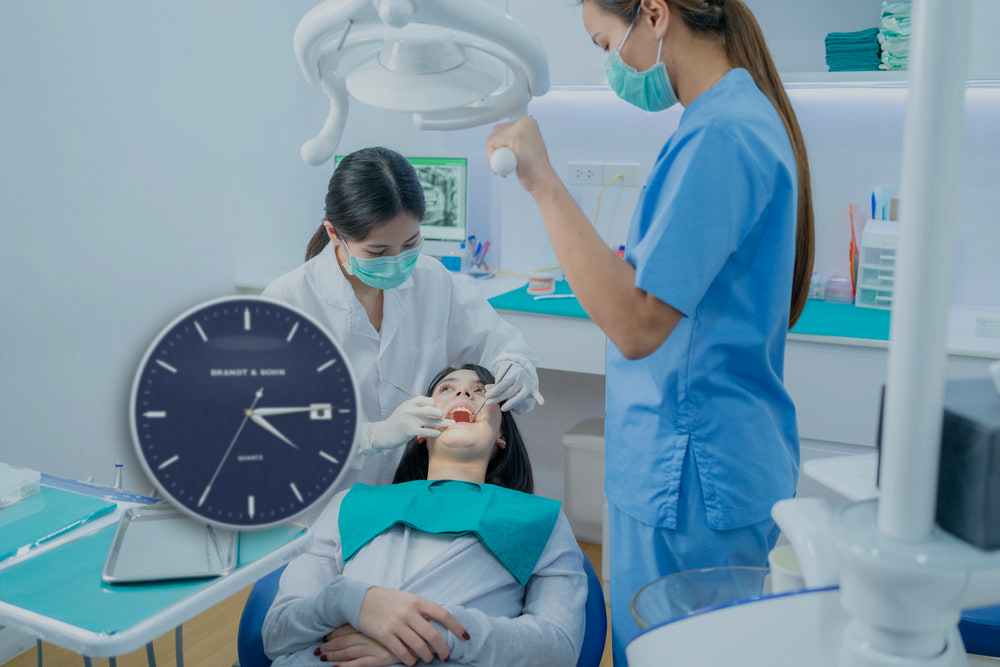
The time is 4:14:35
